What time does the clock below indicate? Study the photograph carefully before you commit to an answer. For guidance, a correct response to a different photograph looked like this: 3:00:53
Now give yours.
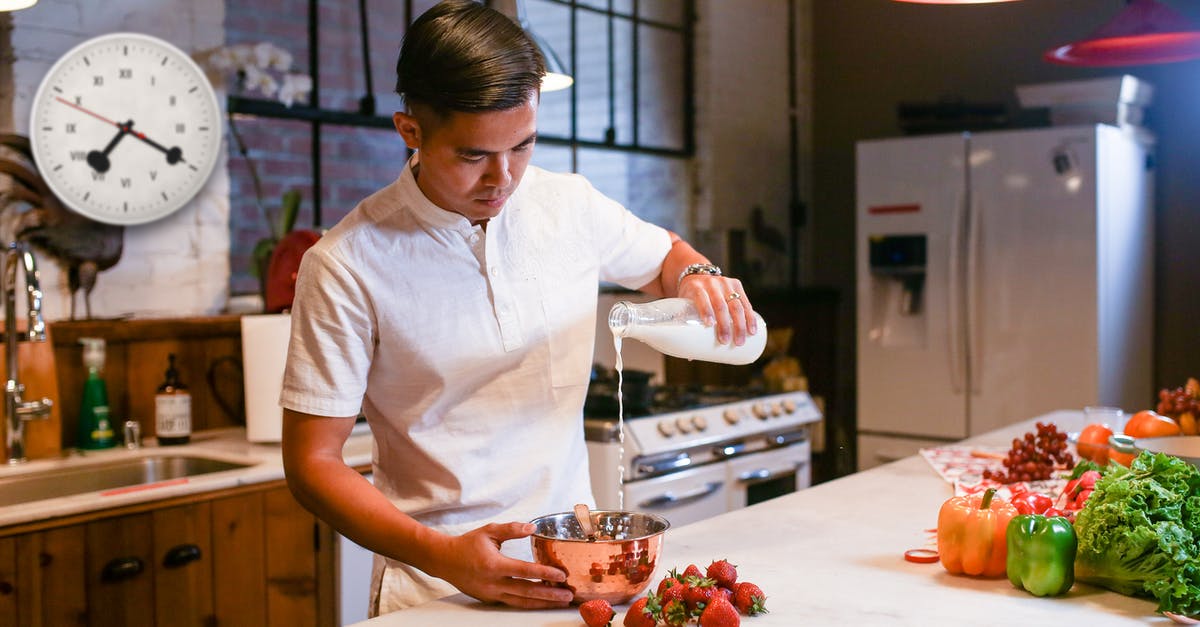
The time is 7:19:49
